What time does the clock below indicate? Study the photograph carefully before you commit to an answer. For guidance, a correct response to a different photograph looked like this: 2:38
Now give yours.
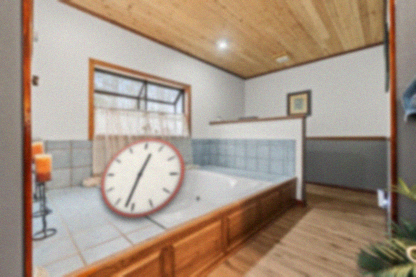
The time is 12:32
